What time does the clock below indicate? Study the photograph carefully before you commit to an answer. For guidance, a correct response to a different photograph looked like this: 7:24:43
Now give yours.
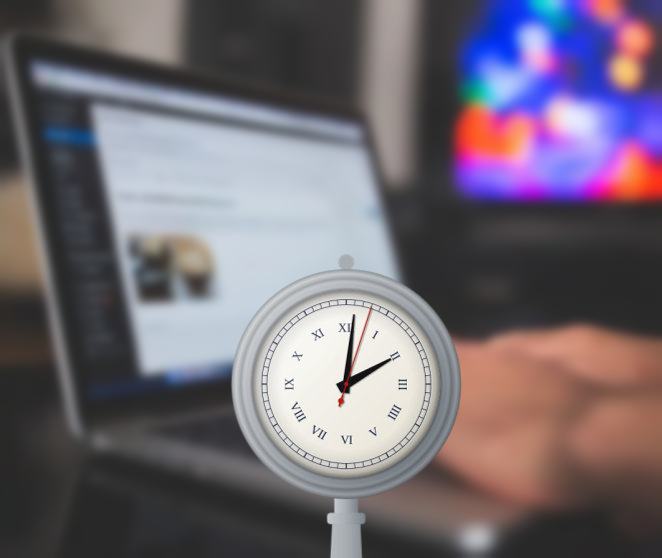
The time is 2:01:03
